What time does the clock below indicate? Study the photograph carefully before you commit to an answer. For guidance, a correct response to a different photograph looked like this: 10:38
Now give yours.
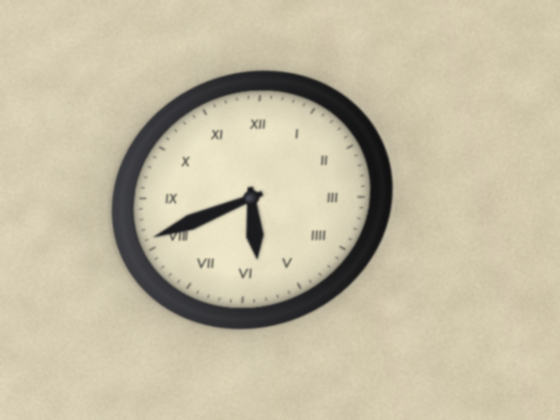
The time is 5:41
